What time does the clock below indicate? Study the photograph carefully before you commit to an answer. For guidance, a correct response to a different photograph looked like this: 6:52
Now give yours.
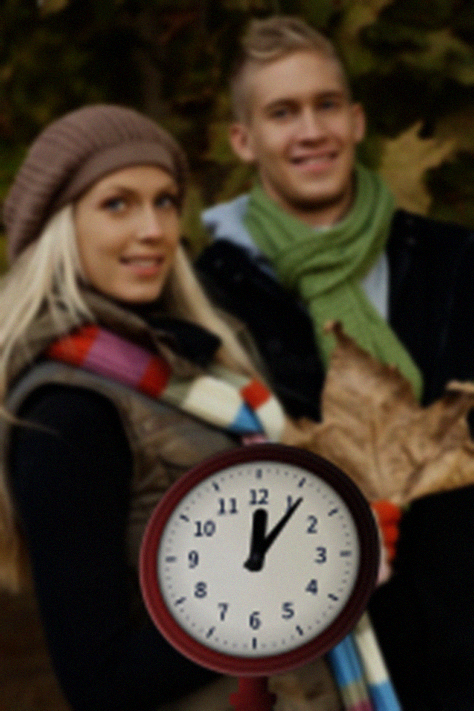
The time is 12:06
